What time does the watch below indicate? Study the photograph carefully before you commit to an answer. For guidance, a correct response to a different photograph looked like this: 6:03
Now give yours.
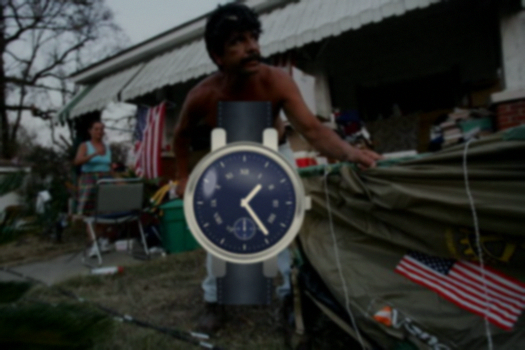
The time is 1:24
